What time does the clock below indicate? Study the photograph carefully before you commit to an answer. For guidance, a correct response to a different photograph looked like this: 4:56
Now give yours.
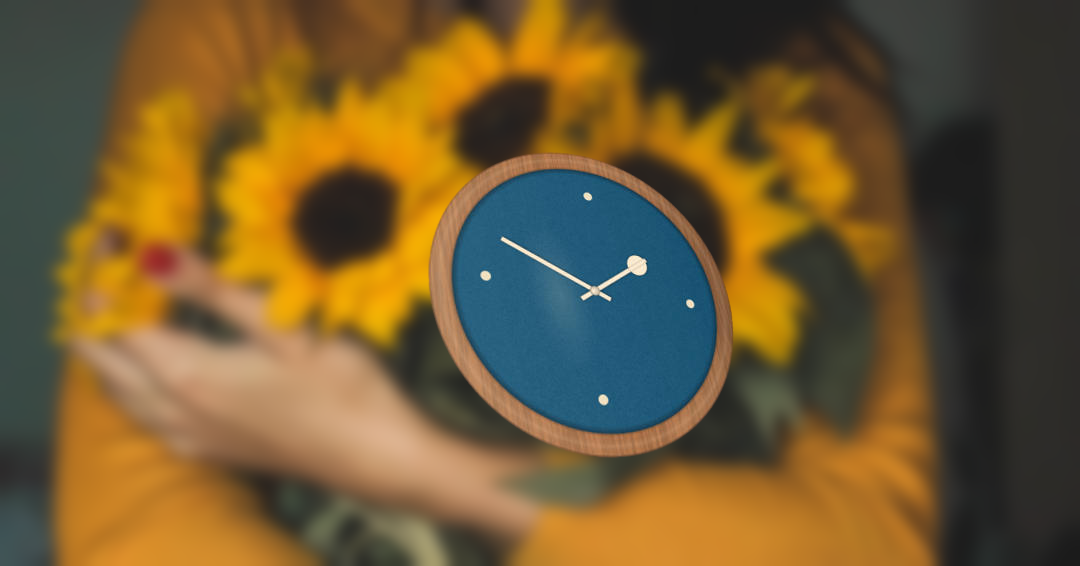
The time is 1:49
